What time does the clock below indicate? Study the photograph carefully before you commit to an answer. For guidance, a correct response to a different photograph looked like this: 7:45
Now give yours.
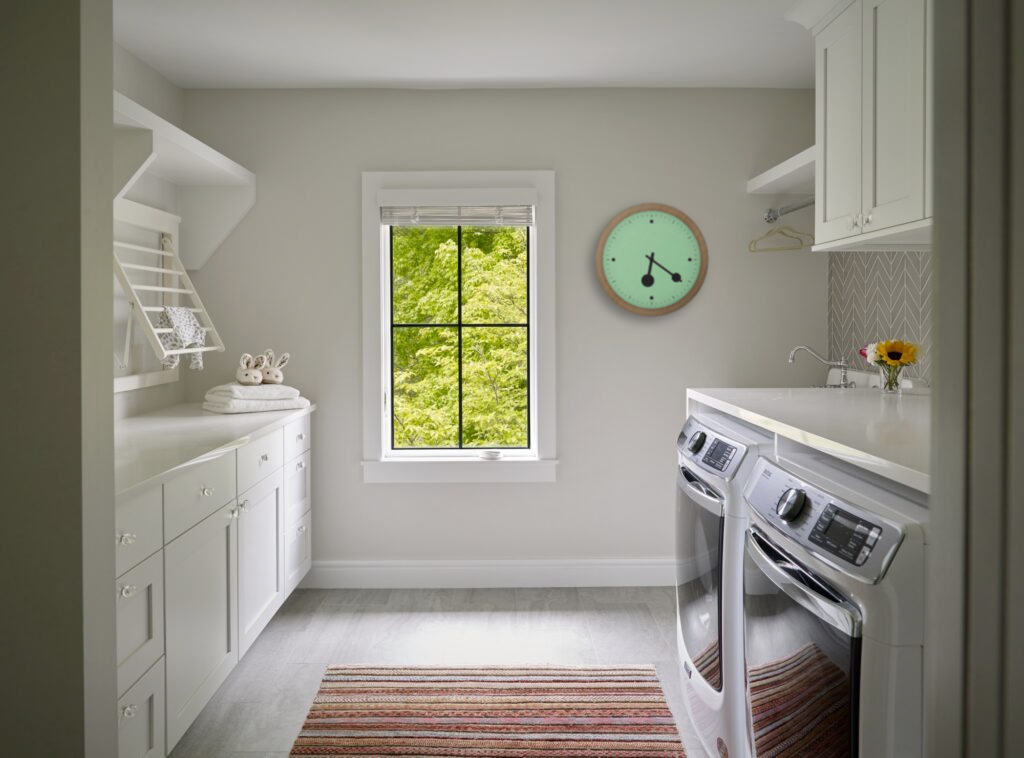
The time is 6:21
